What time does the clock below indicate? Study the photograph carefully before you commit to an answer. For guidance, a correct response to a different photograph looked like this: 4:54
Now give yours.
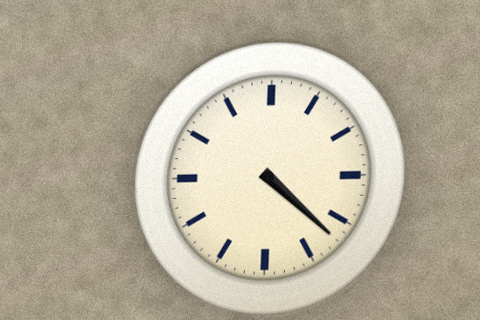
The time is 4:22
